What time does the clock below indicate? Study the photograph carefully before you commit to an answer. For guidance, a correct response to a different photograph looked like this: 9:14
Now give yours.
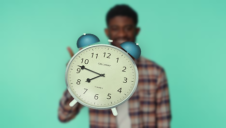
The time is 7:47
